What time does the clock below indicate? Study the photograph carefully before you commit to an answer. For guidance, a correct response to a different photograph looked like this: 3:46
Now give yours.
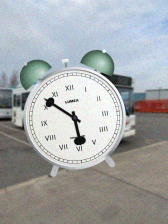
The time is 5:52
